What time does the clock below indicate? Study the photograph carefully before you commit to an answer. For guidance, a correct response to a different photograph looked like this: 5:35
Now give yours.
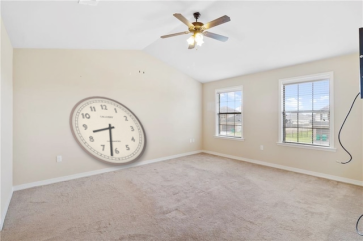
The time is 8:32
